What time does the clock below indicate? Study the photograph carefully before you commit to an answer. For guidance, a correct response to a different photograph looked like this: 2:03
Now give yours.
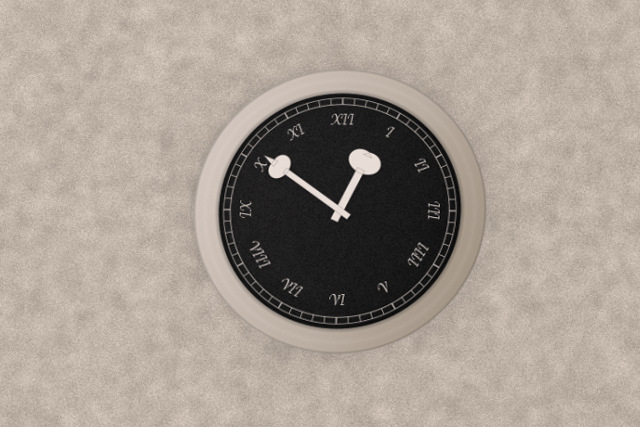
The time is 12:51
